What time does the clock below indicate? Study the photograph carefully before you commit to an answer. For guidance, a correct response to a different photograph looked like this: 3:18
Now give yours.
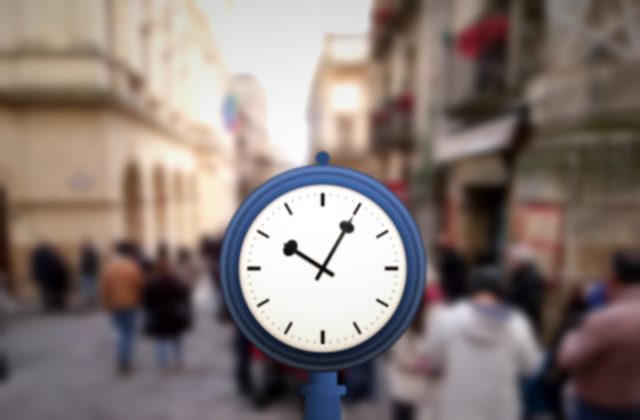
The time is 10:05
